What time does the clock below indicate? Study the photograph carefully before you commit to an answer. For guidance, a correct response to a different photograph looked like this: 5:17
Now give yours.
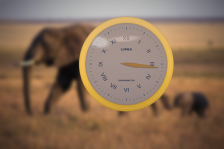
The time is 3:16
